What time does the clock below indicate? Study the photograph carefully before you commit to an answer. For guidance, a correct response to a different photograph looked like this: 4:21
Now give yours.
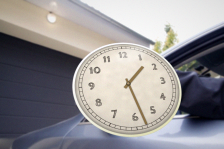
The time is 1:28
